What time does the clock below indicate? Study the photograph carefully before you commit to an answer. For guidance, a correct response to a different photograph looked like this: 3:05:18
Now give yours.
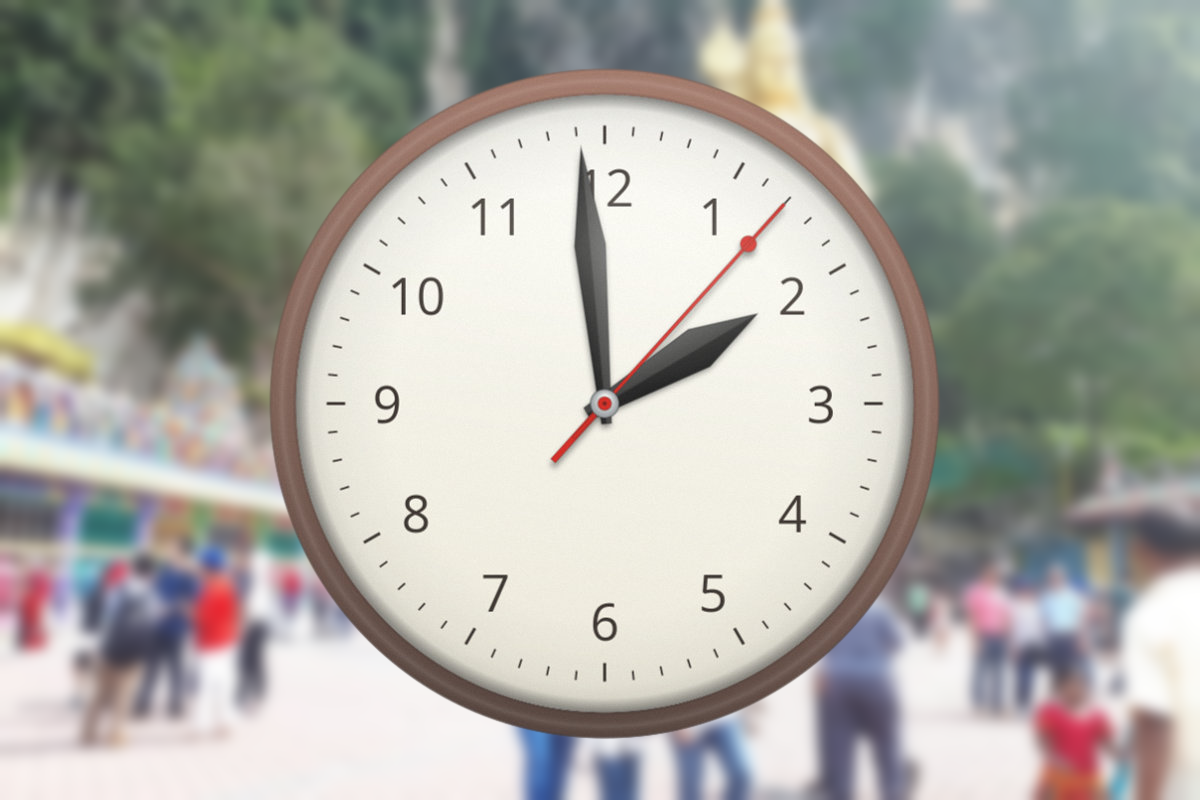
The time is 1:59:07
